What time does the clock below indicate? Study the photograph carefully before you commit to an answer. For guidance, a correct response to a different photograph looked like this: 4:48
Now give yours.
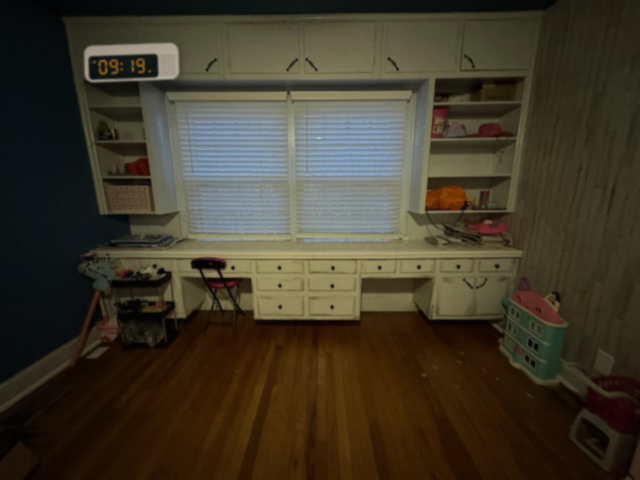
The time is 9:19
